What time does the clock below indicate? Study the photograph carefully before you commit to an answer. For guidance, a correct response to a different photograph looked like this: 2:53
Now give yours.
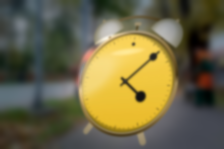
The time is 4:07
